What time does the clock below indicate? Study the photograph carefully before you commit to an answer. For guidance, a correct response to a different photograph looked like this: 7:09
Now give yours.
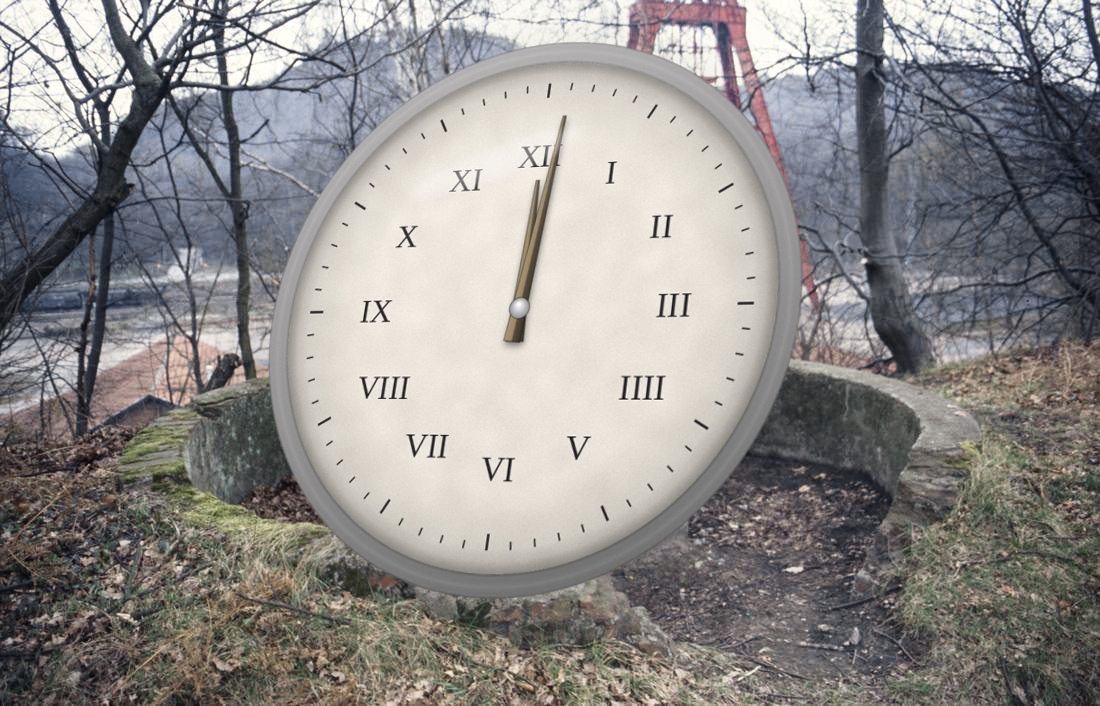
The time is 12:01
